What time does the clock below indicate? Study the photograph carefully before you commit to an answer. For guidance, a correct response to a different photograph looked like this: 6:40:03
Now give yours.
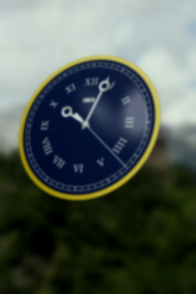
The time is 10:03:22
